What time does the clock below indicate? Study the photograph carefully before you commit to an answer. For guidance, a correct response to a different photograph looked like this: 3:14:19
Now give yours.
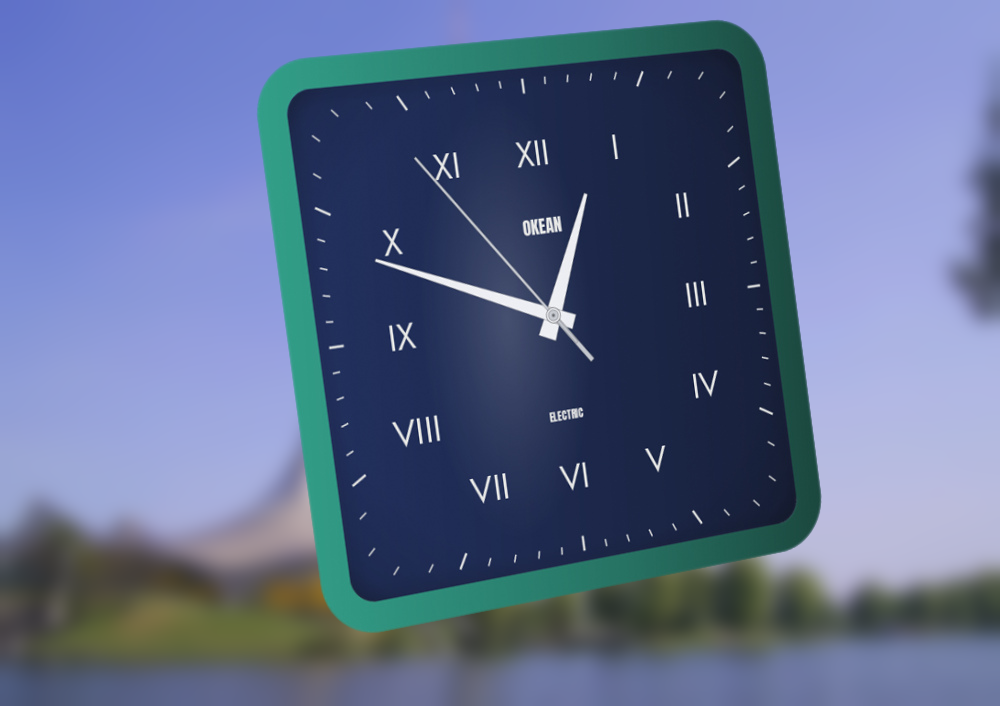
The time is 12:48:54
